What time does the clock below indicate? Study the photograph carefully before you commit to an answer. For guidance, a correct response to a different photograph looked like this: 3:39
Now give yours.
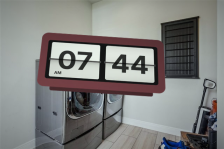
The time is 7:44
